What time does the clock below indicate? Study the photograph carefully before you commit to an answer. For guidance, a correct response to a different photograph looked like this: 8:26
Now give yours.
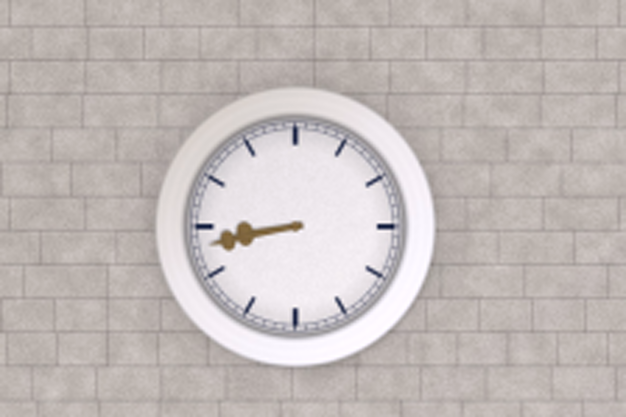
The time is 8:43
